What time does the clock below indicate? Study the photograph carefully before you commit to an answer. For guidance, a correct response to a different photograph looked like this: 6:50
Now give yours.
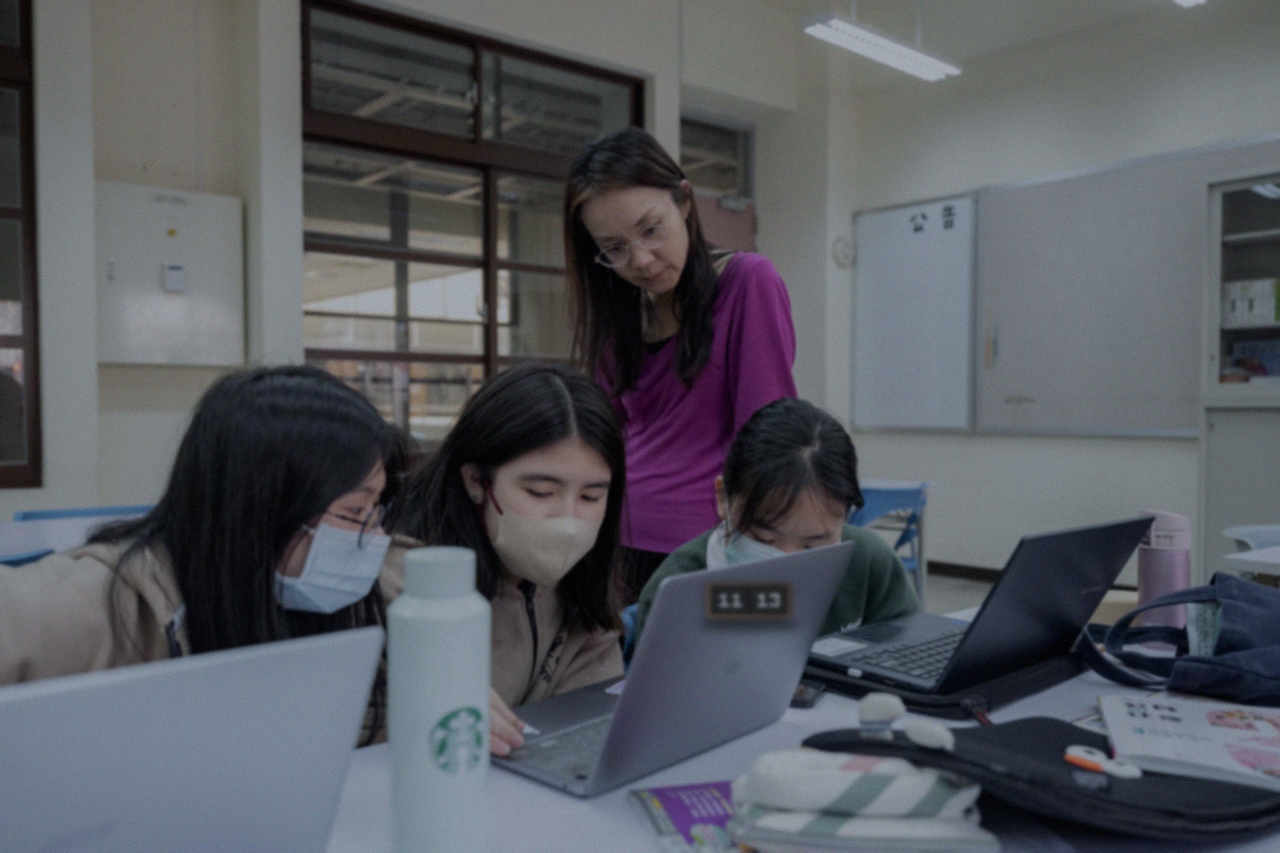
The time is 11:13
